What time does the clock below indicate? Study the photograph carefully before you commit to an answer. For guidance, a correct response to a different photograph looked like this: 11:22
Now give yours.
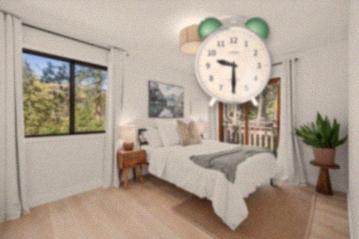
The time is 9:30
